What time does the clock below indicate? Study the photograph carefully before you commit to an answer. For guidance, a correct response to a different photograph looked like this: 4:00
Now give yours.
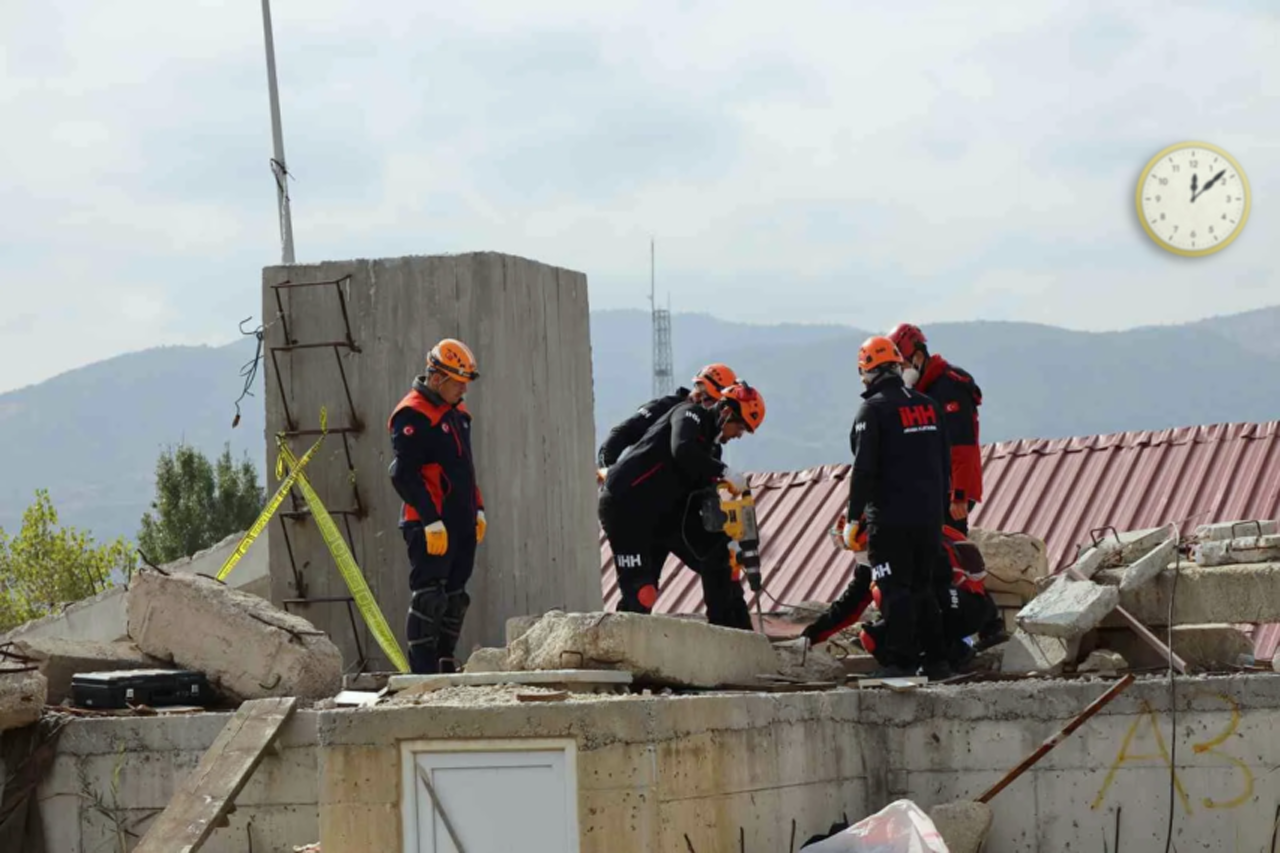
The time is 12:08
